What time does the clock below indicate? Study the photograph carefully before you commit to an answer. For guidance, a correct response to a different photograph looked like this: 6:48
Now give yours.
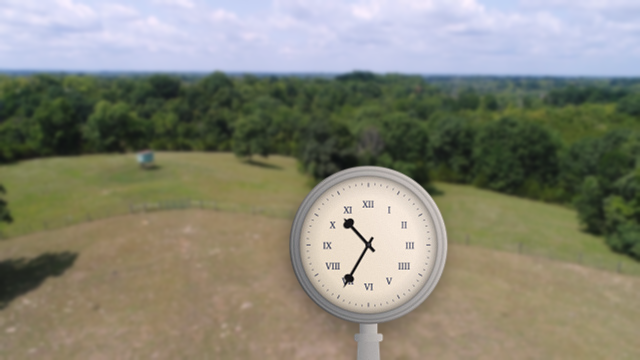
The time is 10:35
